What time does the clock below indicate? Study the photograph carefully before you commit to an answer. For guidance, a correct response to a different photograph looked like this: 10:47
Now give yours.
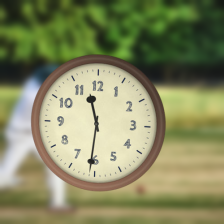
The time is 11:31
